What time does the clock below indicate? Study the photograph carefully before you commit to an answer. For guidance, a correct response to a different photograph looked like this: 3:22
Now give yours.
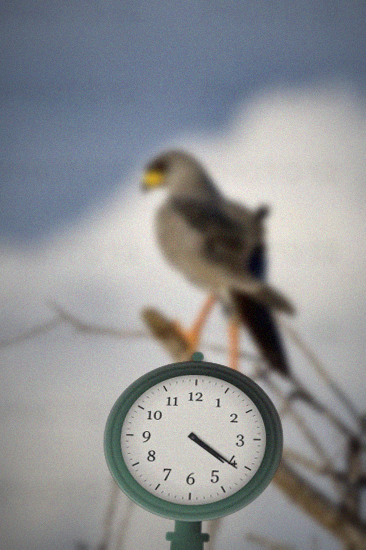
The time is 4:21
